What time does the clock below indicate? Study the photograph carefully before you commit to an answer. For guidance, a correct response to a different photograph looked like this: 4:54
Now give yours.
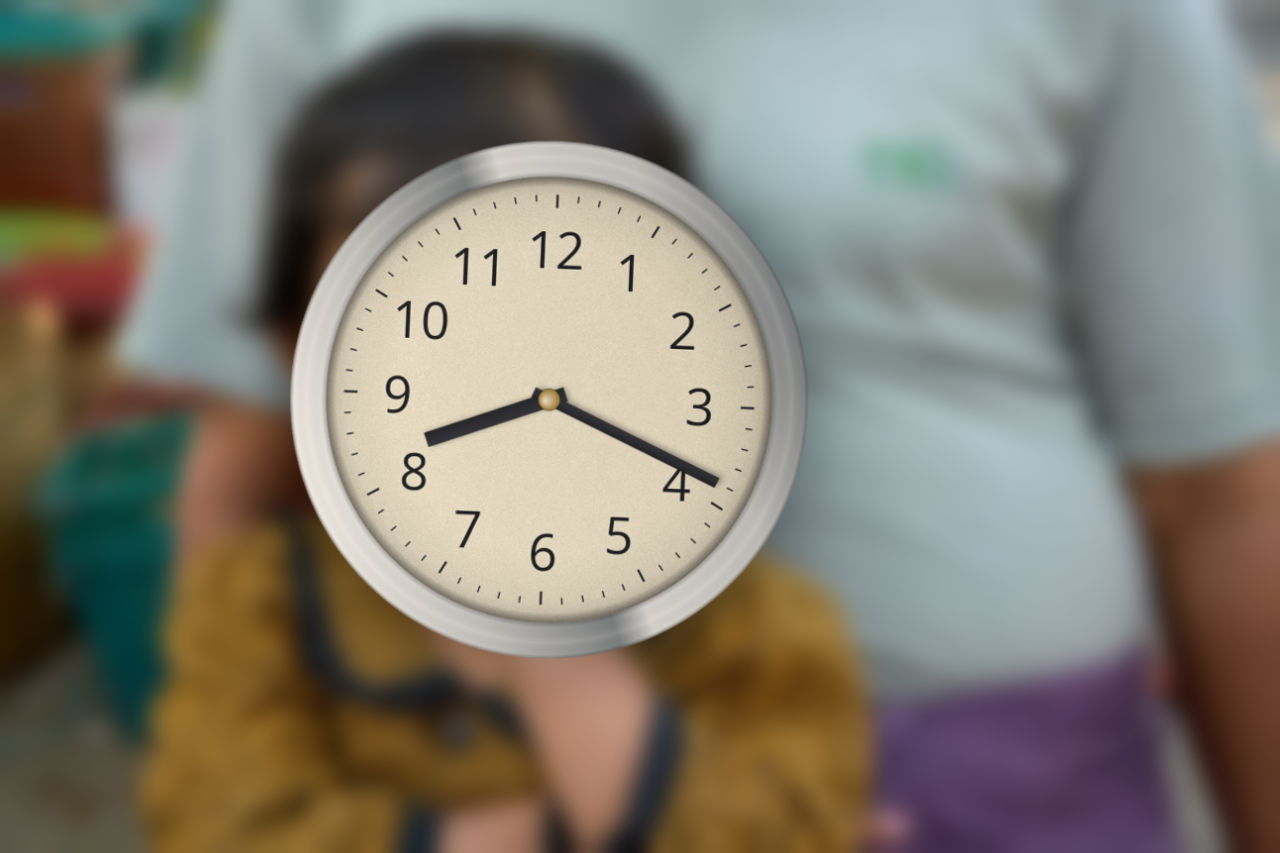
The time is 8:19
